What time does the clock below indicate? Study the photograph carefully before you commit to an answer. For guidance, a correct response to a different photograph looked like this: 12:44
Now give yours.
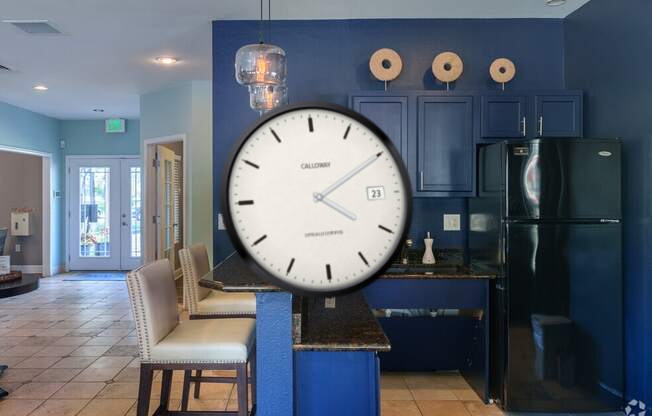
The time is 4:10
